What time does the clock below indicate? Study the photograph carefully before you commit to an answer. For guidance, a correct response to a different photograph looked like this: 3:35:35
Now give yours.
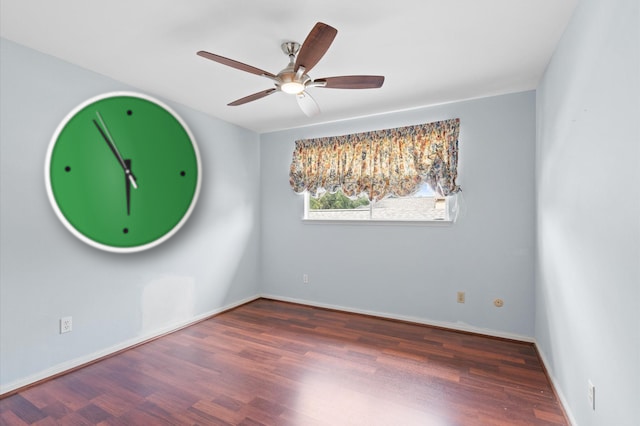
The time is 5:53:55
